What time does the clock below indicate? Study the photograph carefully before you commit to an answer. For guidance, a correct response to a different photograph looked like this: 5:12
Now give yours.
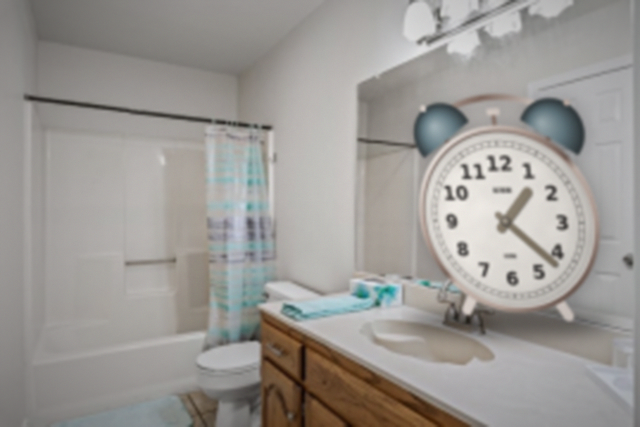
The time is 1:22
